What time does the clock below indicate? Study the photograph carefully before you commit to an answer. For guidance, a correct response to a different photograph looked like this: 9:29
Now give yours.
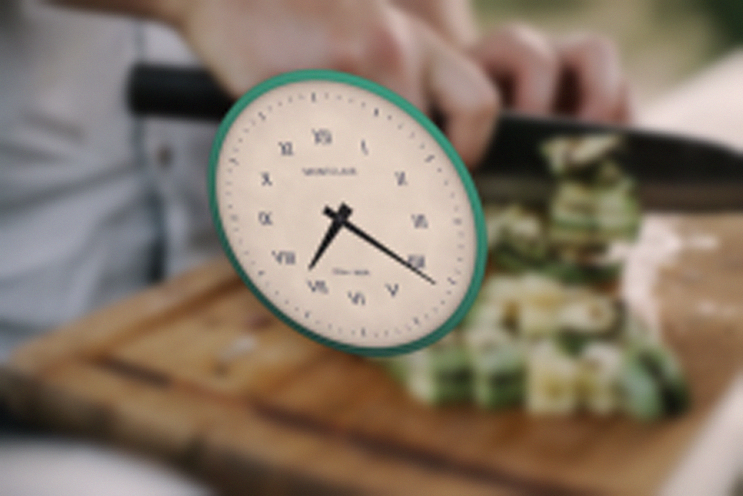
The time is 7:21
